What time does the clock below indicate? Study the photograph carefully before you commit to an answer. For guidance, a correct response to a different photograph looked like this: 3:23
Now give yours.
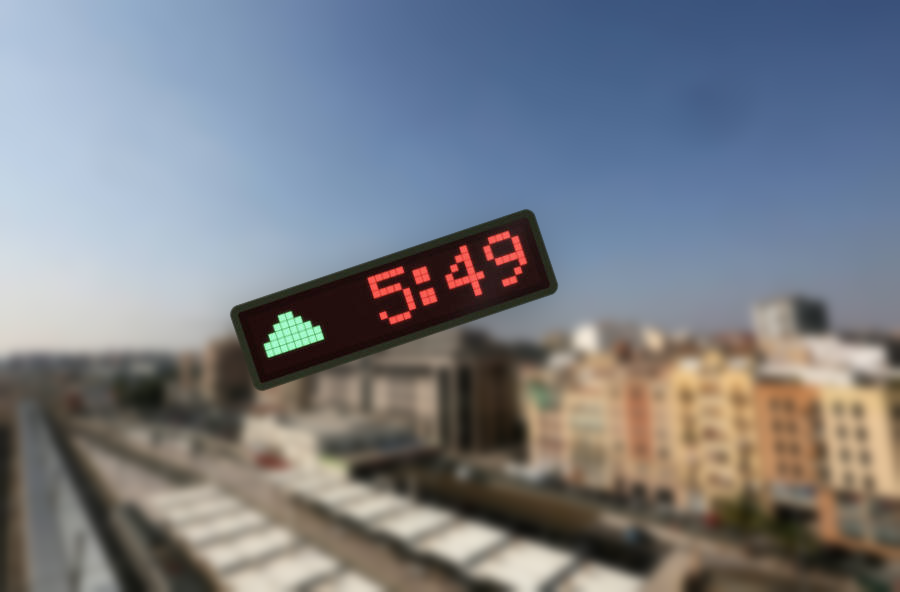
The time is 5:49
